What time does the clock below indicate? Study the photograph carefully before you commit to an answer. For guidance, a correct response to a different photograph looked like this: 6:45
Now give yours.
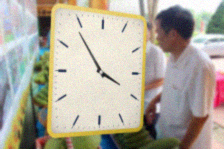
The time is 3:54
